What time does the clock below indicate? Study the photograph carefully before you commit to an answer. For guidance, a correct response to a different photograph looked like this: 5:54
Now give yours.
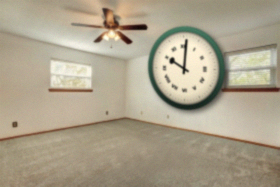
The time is 10:01
